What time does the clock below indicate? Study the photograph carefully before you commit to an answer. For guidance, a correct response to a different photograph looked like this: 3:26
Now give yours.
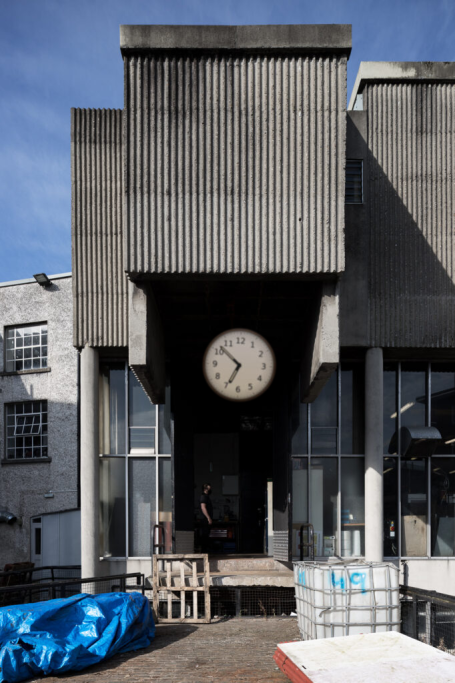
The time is 6:52
